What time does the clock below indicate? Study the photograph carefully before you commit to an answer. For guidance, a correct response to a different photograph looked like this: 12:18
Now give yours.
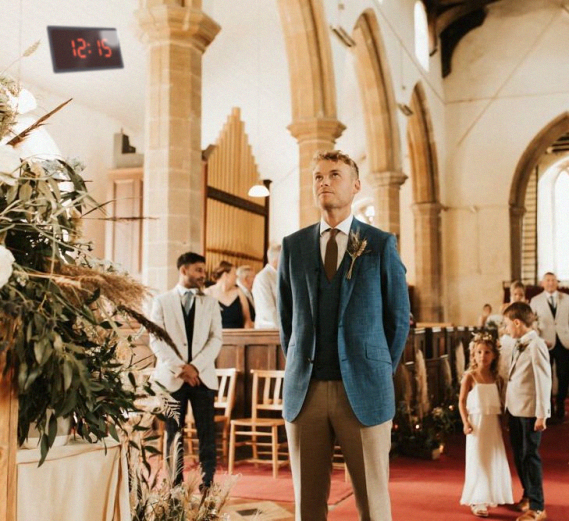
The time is 12:15
